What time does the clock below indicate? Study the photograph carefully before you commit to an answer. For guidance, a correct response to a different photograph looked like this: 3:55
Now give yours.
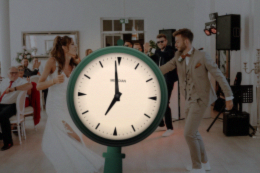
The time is 6:59
